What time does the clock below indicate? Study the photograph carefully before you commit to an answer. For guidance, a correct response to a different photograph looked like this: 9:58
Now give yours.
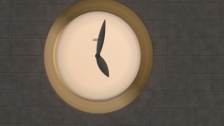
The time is 5:02
